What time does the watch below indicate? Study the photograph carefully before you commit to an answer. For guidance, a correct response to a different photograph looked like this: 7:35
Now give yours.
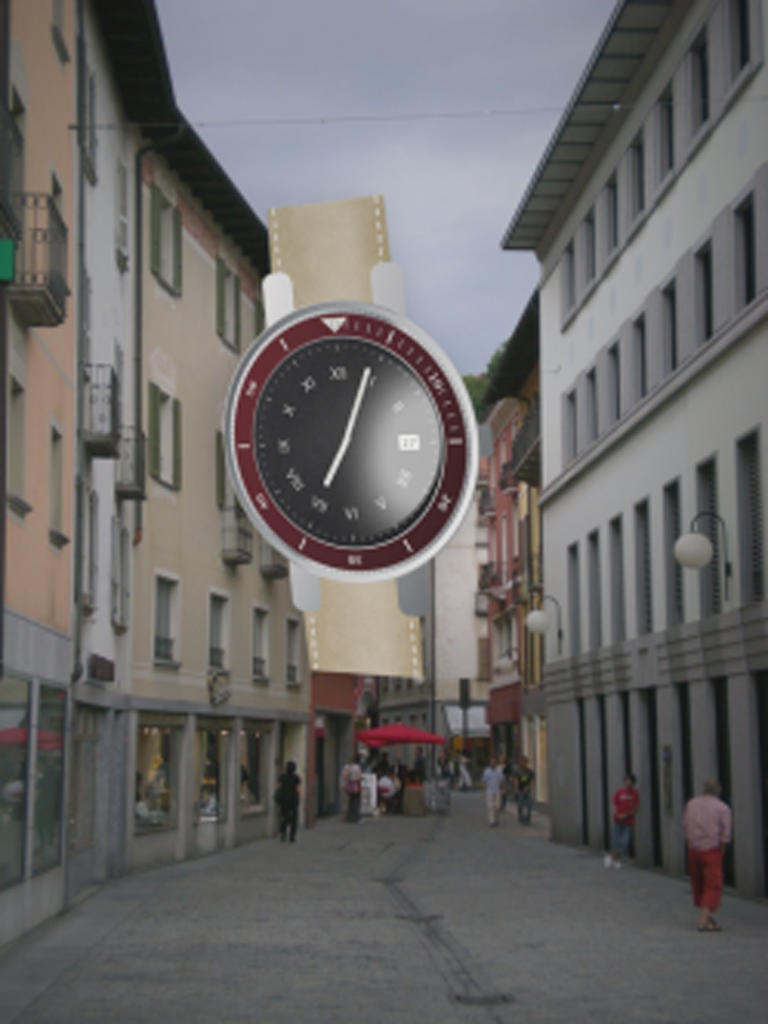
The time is 7:04
